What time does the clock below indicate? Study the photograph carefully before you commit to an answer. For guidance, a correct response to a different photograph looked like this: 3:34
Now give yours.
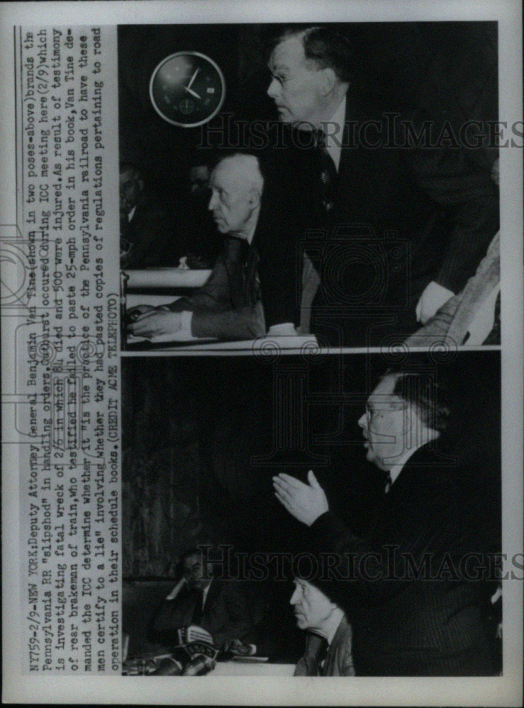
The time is 4:04
